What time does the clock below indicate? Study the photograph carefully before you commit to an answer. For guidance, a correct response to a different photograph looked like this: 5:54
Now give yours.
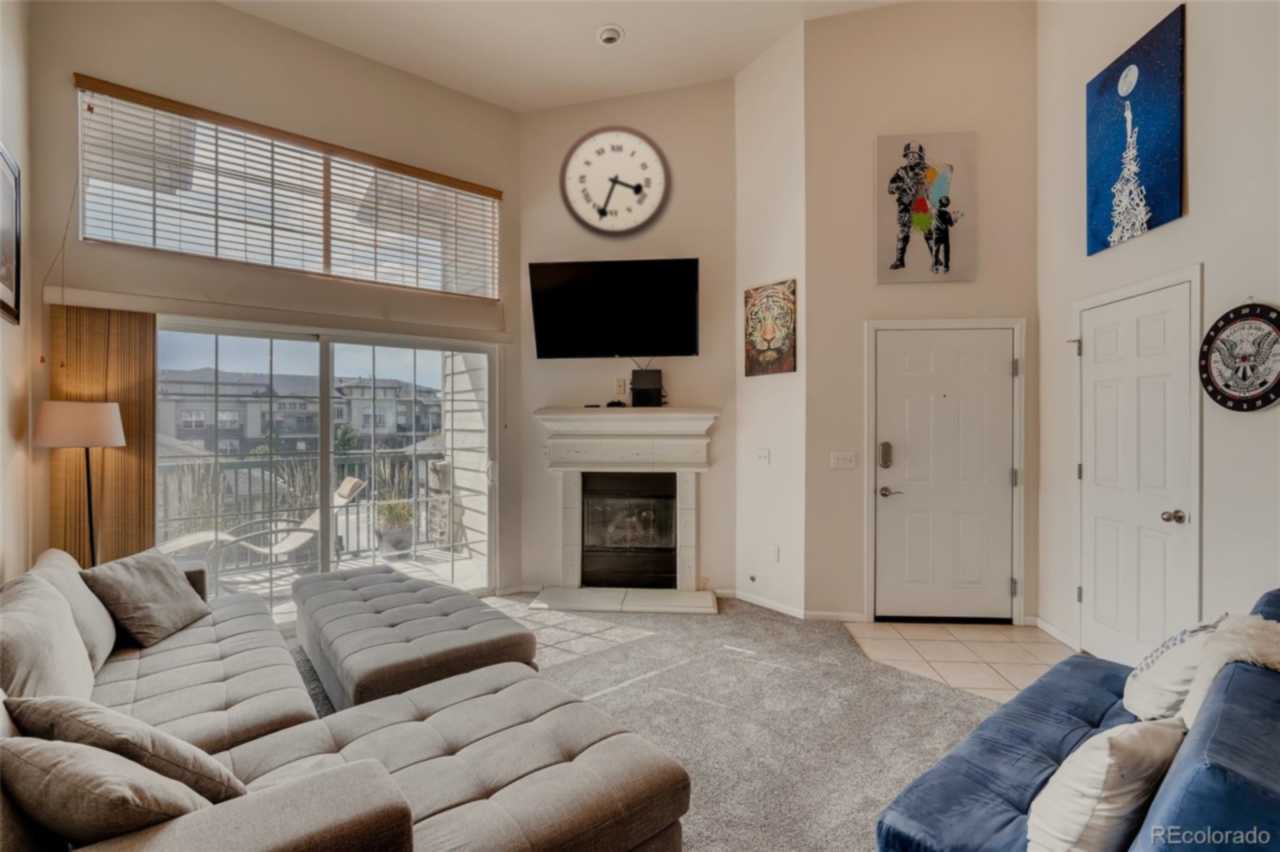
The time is 3:33
